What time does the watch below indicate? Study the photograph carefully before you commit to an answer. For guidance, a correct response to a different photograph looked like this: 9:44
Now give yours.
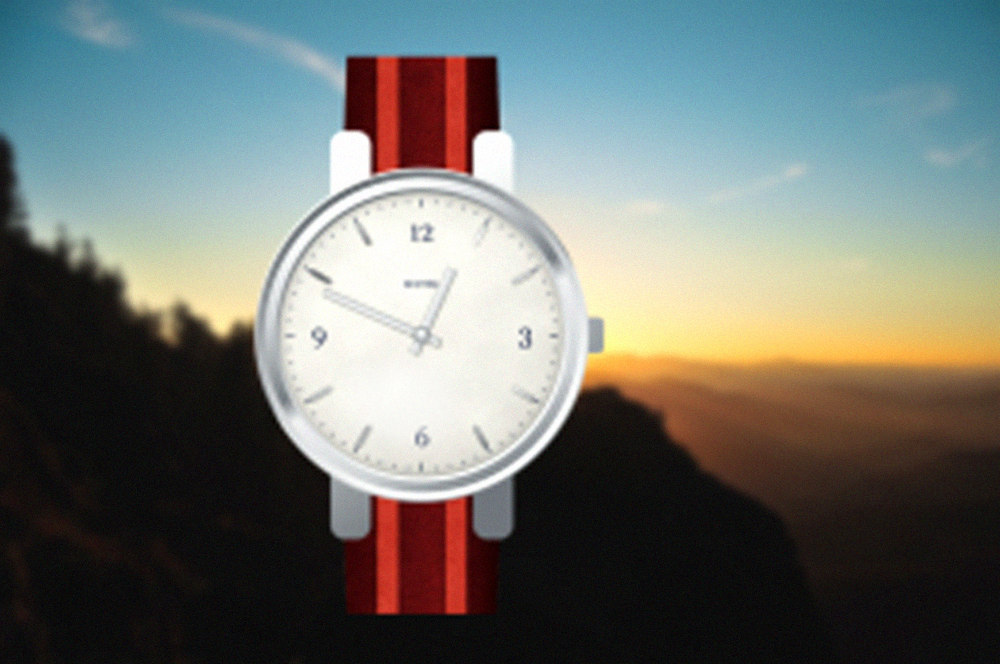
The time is 12:49
